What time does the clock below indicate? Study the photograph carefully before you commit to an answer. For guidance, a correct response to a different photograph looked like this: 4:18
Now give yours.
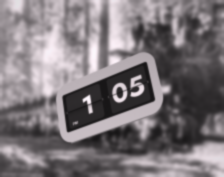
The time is 1:05
